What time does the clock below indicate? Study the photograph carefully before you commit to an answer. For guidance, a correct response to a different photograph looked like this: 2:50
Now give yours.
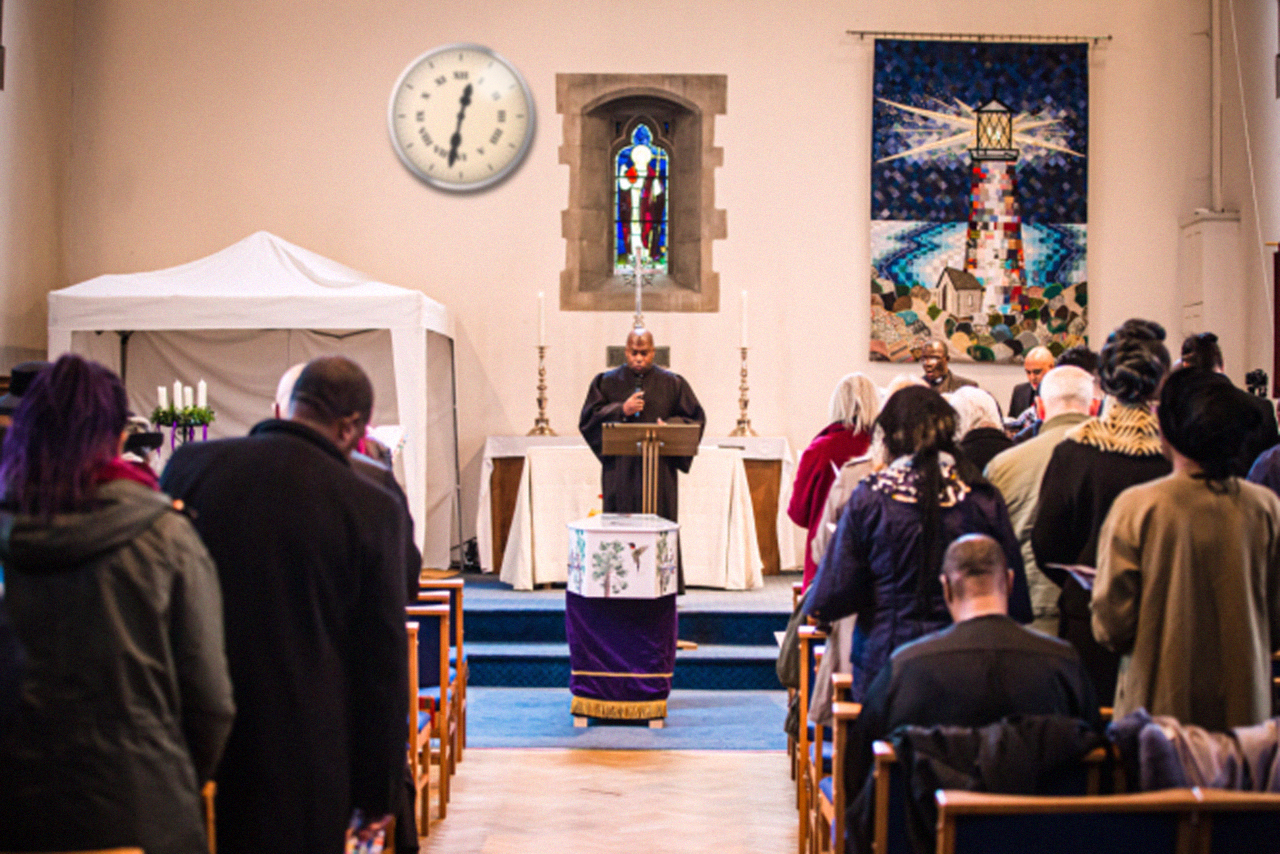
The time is 12:32
